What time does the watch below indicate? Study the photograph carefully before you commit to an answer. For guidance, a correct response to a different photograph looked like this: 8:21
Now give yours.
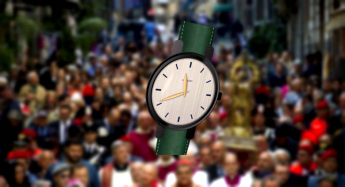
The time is 11:41
